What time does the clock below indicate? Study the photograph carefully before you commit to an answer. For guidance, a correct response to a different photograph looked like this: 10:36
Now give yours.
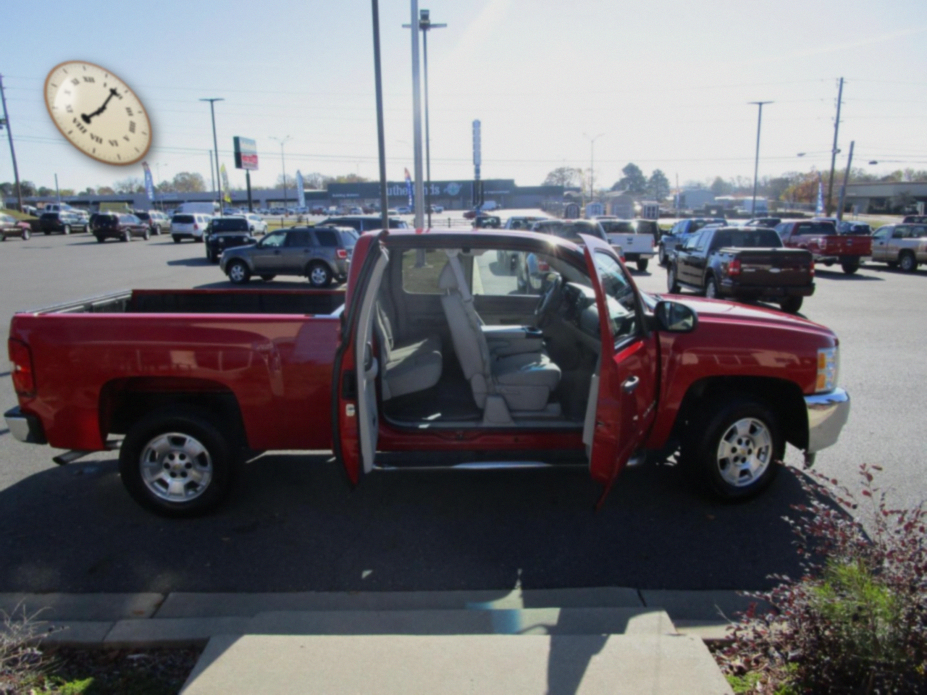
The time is 8:08
